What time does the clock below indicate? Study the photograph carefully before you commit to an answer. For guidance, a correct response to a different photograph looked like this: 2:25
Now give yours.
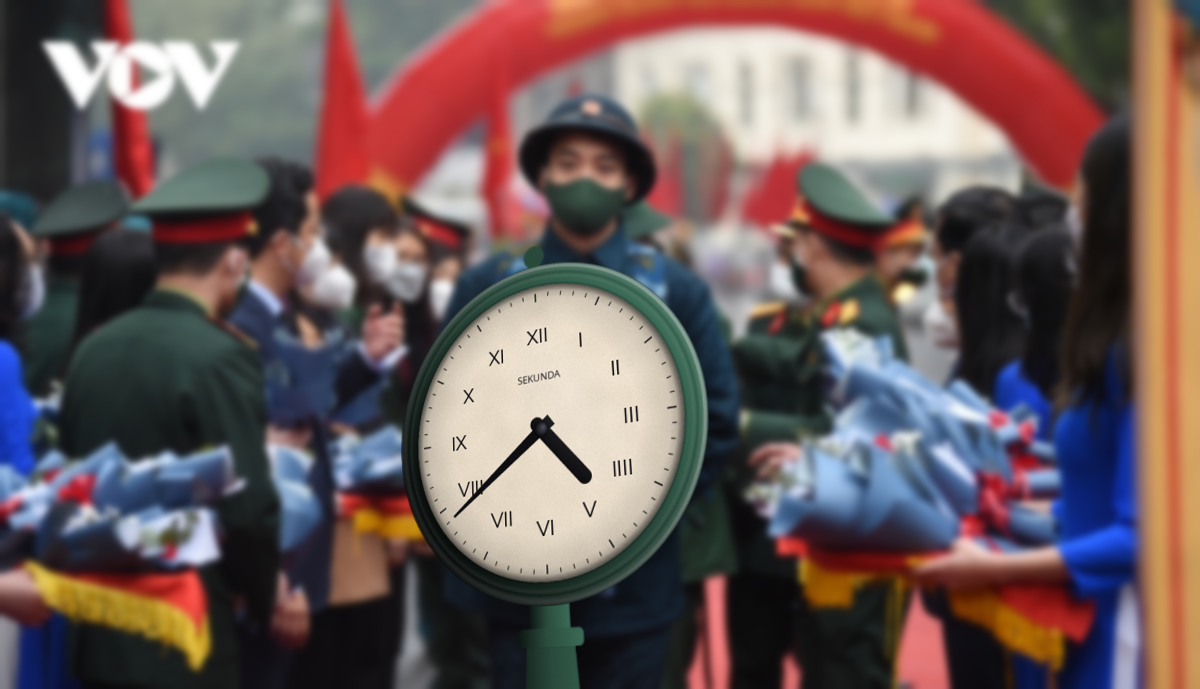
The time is 4:39
